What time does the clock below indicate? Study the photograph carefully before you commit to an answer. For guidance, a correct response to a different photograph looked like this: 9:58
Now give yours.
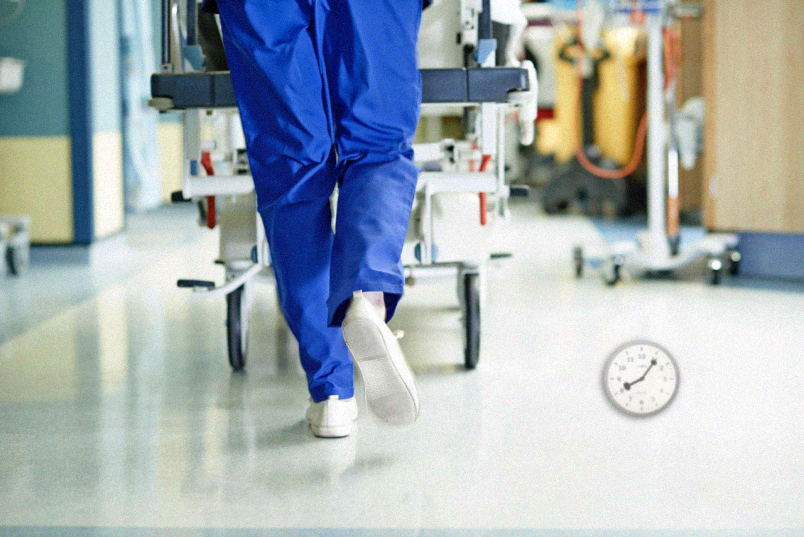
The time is 8:06
